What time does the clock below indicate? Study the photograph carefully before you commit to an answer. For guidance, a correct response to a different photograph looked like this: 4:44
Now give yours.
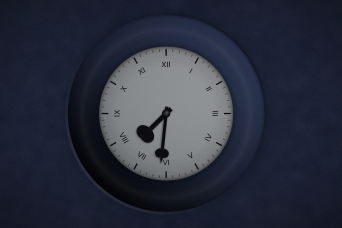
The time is 7:31
